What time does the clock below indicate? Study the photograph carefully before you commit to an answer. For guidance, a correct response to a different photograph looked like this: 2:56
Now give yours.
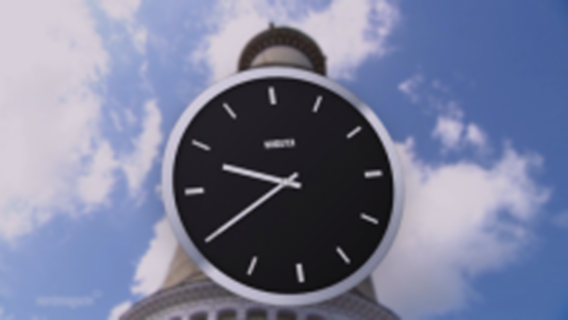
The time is 9:40
